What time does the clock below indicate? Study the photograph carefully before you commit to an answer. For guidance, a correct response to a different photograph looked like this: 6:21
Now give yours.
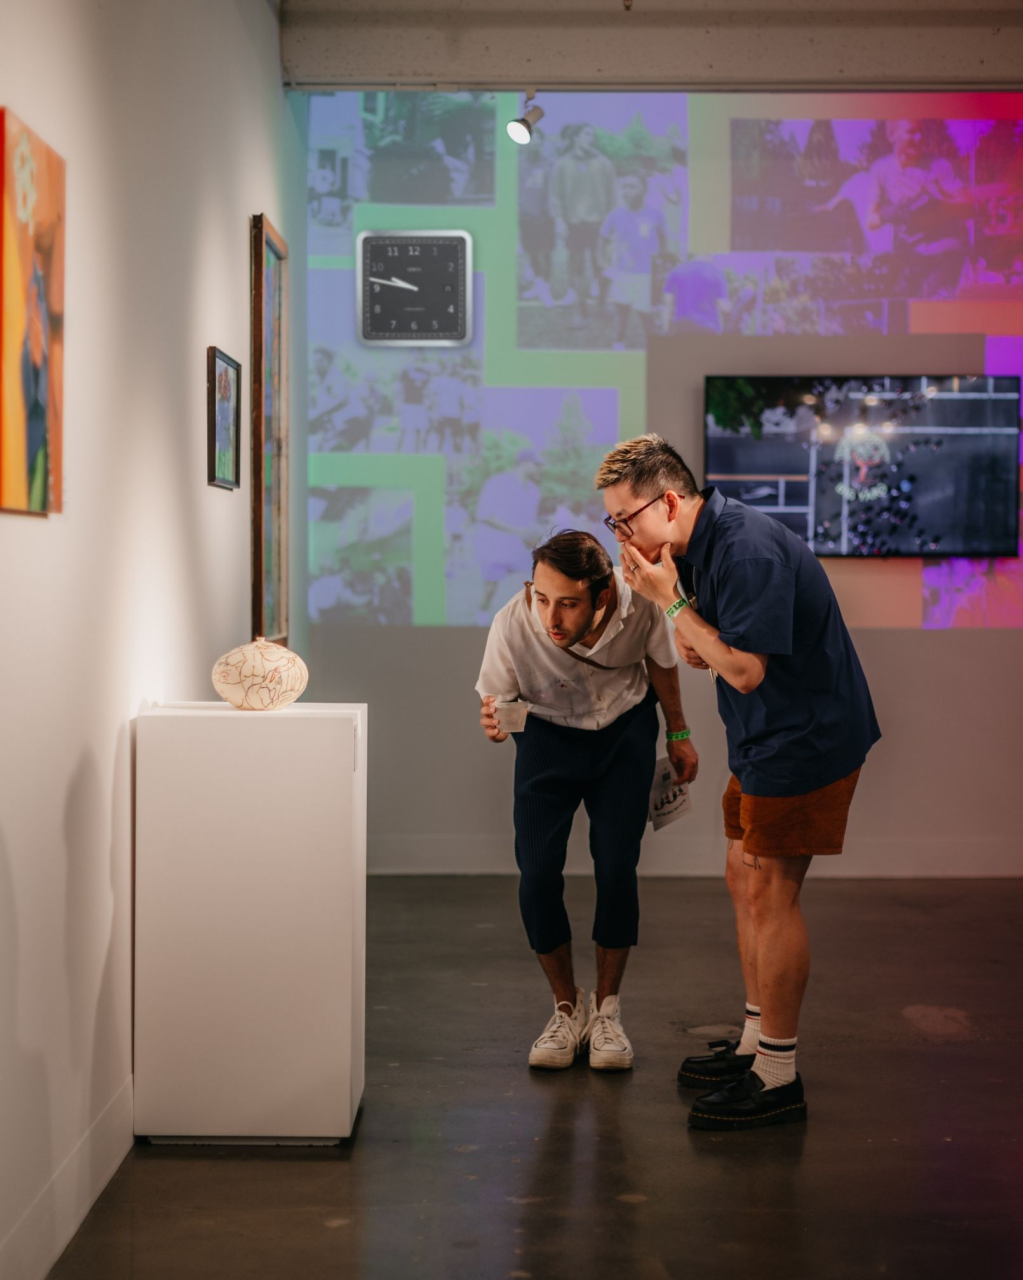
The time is 9:47
